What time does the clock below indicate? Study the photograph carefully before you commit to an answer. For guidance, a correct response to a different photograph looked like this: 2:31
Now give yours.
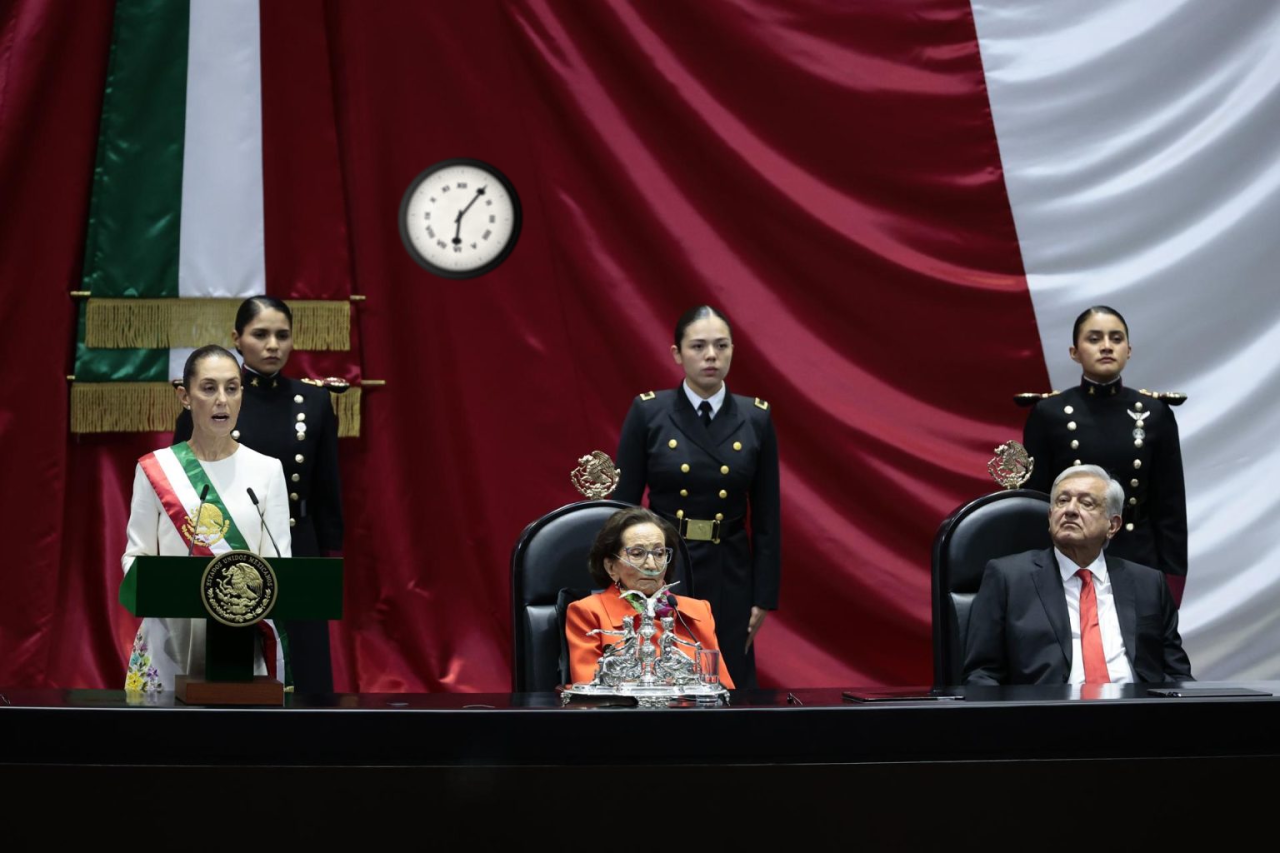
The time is 6:06
